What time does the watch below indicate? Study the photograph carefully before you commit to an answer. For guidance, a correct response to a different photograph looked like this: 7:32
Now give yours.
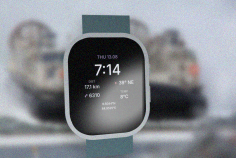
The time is 7:14
